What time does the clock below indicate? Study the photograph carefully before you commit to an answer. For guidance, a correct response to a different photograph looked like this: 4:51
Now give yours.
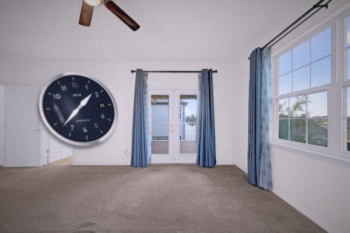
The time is 1:38
